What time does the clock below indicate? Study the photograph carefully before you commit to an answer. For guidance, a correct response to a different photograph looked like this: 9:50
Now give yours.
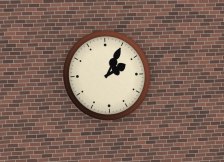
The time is 2:05
